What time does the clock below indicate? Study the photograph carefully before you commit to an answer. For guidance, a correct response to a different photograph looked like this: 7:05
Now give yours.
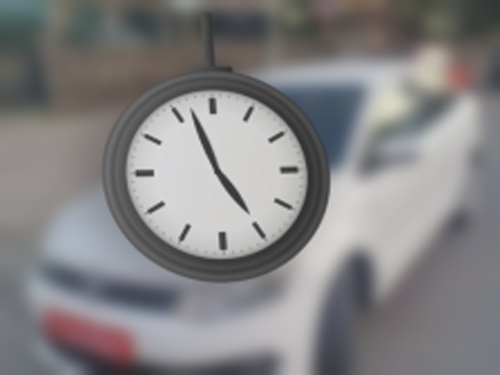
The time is 4:57
